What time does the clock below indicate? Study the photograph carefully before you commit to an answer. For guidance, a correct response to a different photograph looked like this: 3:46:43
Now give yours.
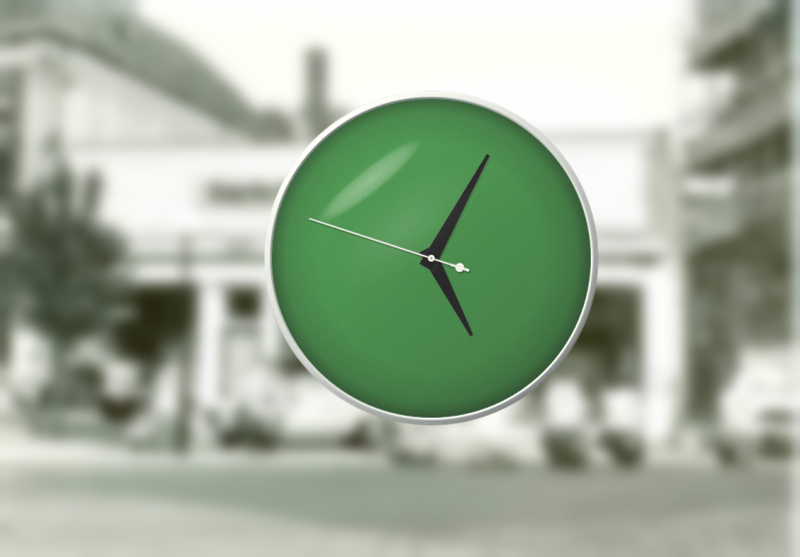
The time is 5:04:48
